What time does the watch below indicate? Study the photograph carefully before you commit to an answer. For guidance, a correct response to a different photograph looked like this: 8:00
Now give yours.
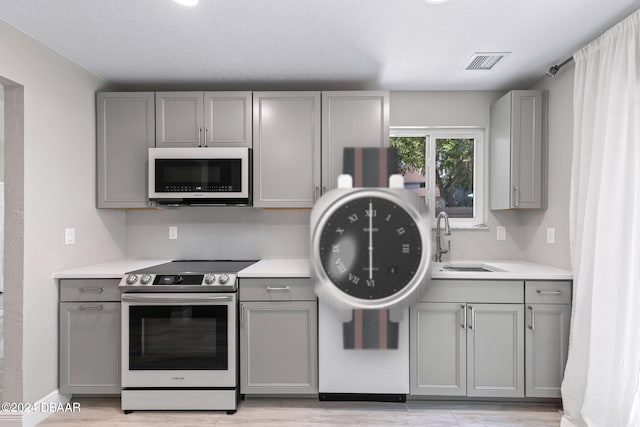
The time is 6:00
